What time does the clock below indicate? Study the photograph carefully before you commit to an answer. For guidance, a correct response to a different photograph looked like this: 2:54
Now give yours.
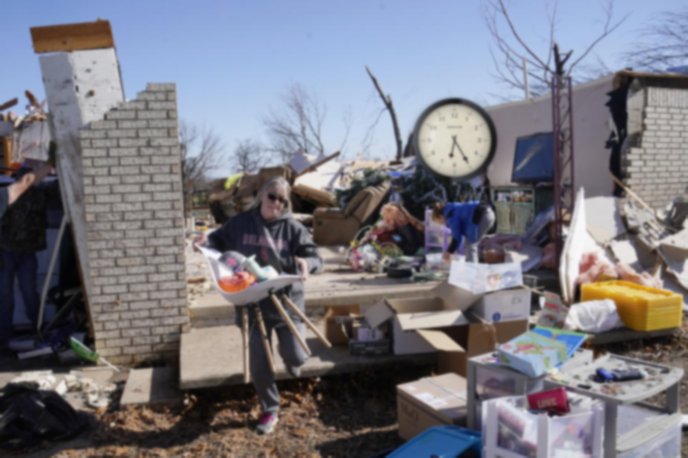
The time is 6:25
